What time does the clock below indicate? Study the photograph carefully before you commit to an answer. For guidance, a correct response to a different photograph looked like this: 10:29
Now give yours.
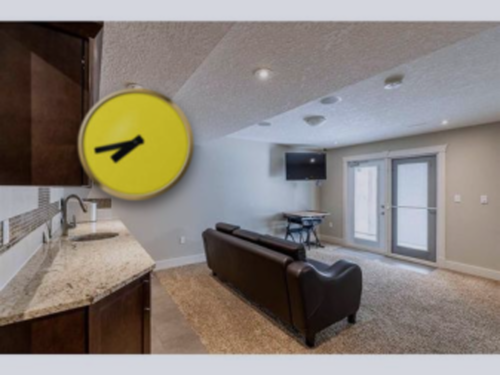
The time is 7:43
